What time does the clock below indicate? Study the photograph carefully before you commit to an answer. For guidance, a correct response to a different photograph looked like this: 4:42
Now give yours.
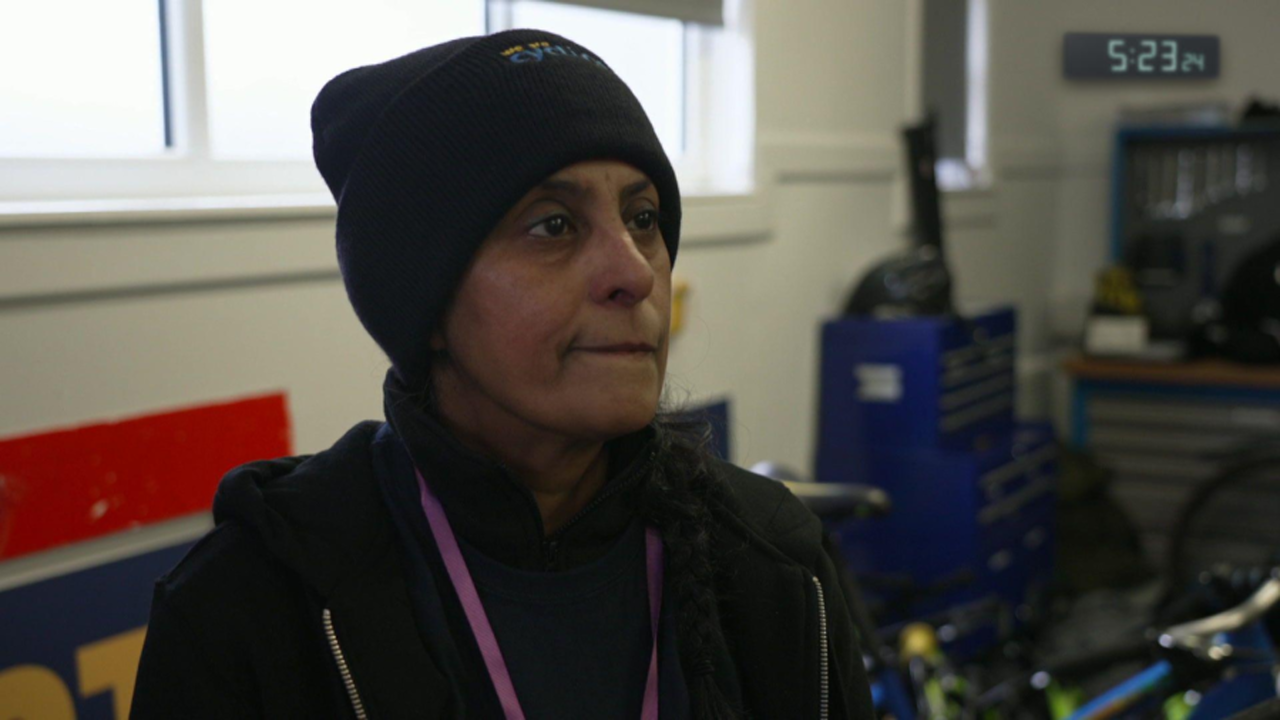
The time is 5:23
